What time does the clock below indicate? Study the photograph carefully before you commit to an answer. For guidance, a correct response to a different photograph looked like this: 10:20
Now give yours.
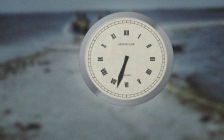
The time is 6:33
